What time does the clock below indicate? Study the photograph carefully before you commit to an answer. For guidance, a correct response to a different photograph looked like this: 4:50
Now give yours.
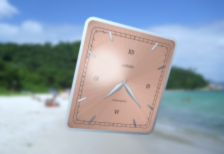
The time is 7:22
